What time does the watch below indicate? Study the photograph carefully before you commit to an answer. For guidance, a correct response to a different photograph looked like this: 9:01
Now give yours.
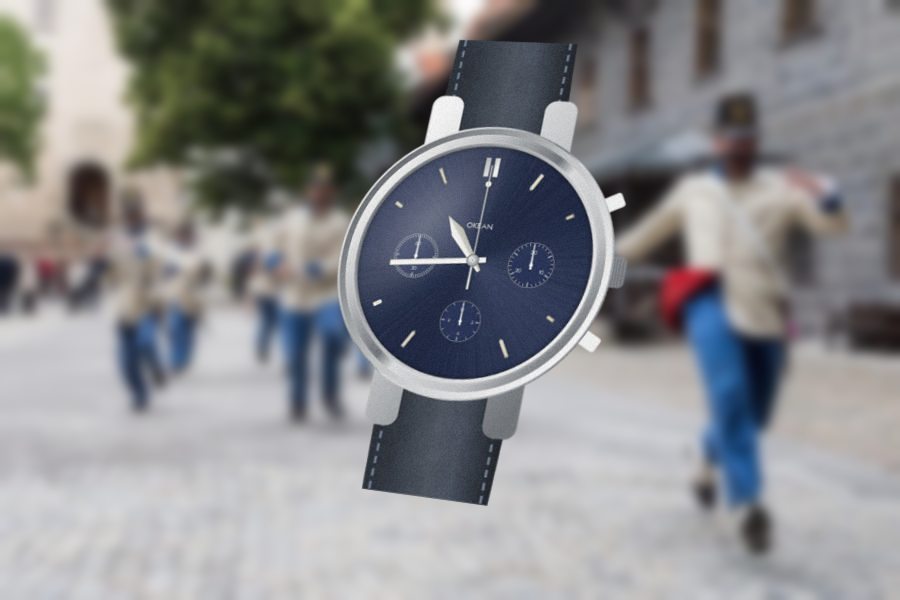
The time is 10:44
